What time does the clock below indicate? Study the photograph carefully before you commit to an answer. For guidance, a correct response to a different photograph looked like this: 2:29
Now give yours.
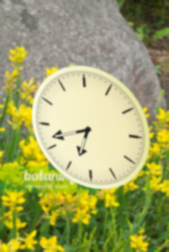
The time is 6:42
